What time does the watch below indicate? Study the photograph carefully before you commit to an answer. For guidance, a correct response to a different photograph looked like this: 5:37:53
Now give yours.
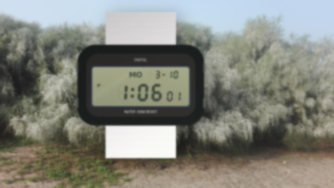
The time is 1:06:01
